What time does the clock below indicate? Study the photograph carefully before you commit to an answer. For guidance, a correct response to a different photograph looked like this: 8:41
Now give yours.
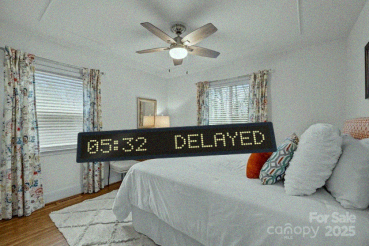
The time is 5:32
